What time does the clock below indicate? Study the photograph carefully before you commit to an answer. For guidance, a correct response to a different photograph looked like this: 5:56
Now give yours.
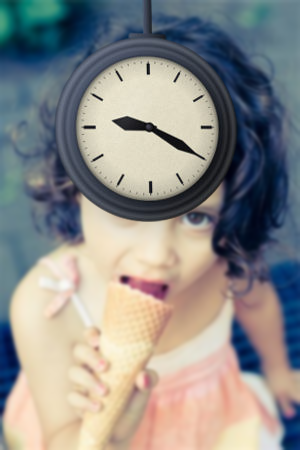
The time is 9:20
